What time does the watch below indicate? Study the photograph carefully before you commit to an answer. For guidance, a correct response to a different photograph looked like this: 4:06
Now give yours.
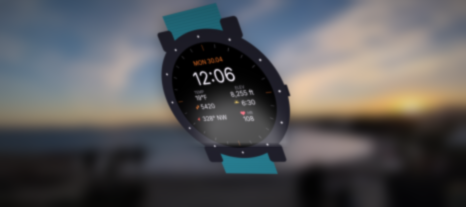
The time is 12:06
